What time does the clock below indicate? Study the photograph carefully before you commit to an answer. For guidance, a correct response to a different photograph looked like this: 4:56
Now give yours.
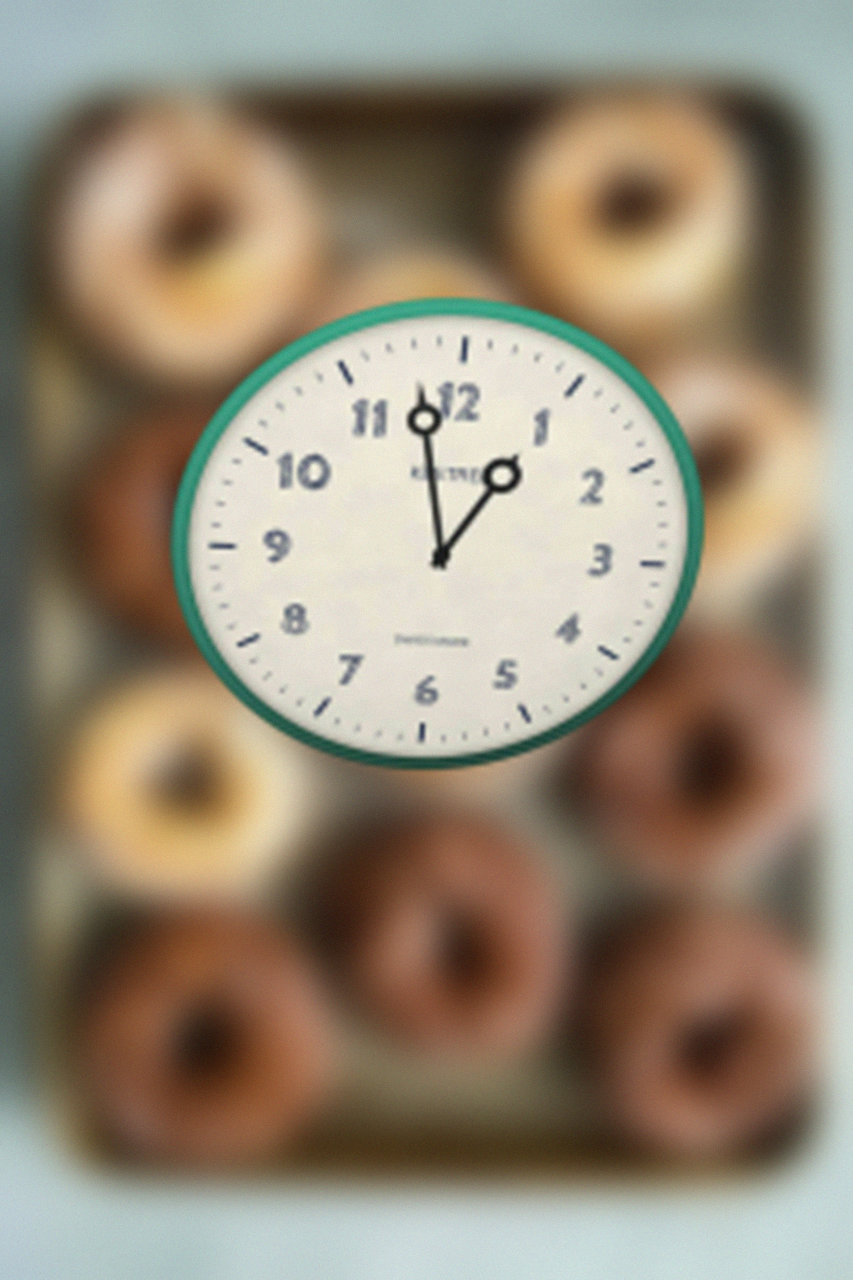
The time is 12:58
